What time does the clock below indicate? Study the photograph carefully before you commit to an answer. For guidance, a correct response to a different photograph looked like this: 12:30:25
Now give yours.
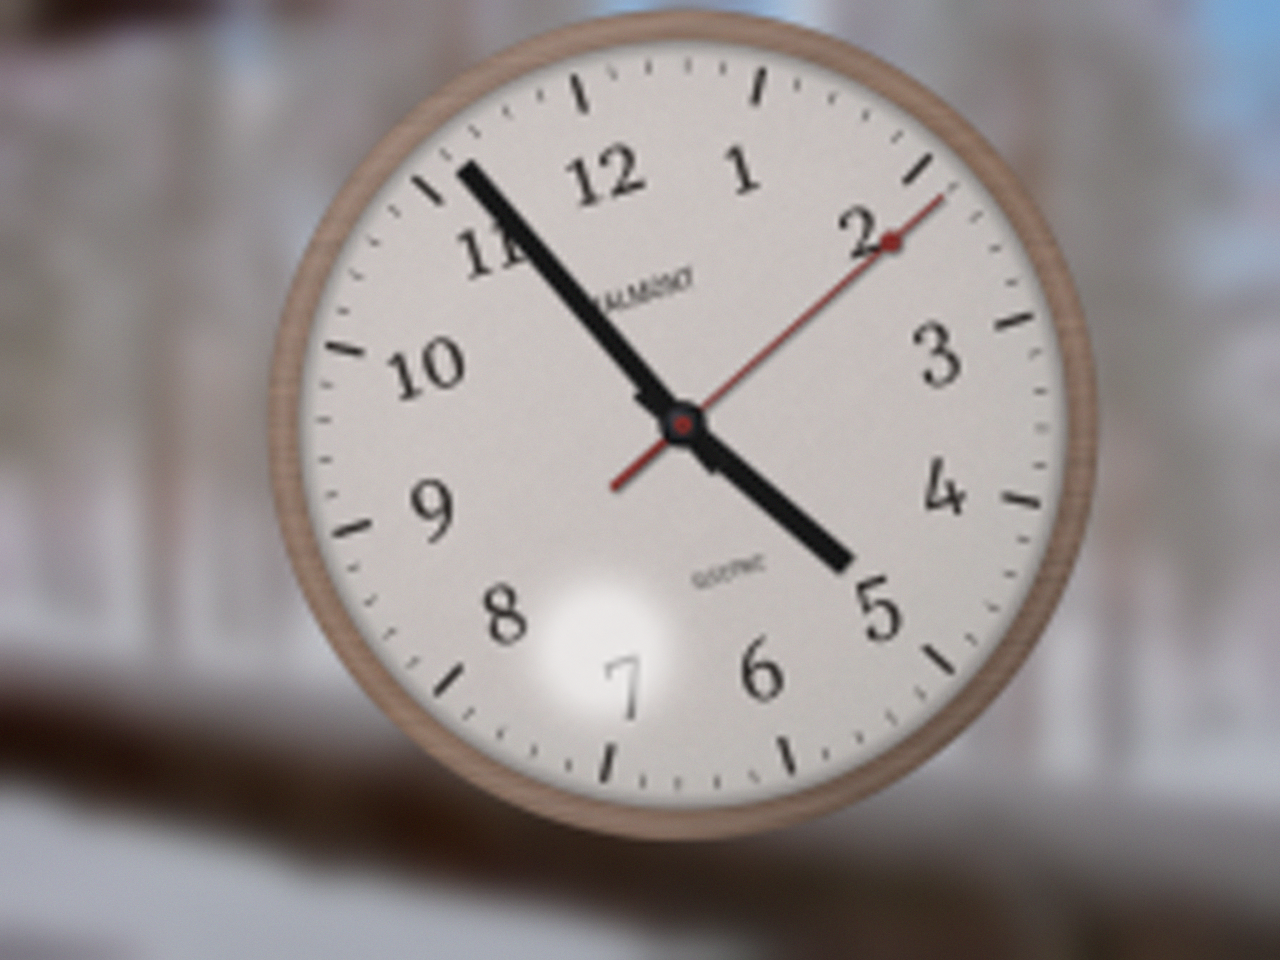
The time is 4:56:11
